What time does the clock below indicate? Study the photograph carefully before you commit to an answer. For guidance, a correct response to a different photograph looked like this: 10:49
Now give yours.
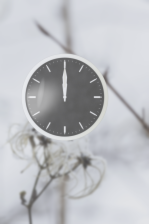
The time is 12:00
